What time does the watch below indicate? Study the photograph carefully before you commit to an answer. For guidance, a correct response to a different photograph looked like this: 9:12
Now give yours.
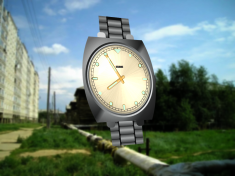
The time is 7:55
